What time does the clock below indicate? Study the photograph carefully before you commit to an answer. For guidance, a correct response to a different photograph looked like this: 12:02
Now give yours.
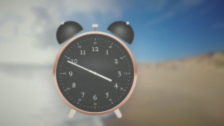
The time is 3:49
